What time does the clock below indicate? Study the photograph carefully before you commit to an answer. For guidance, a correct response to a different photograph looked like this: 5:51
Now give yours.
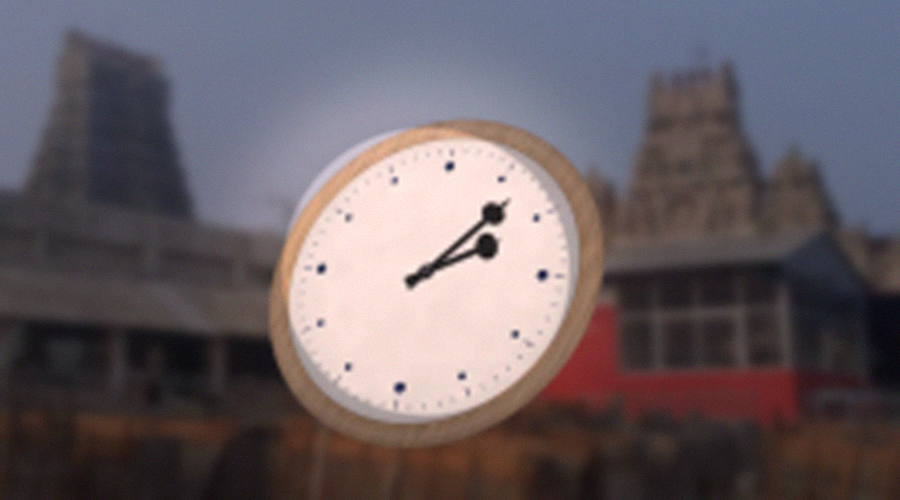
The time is 2:07
